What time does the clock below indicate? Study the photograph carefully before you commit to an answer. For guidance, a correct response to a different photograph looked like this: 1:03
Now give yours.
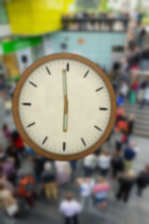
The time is 5:59
